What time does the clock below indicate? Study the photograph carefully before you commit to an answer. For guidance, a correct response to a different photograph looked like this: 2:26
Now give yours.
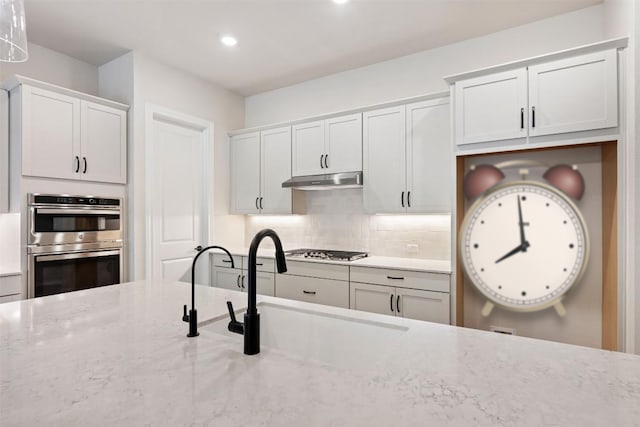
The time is 7:59
